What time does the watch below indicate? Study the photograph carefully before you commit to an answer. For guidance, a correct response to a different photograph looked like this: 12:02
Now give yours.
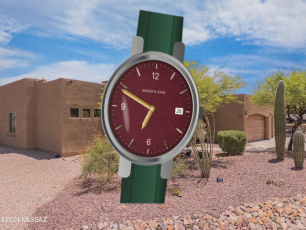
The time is 6:49
